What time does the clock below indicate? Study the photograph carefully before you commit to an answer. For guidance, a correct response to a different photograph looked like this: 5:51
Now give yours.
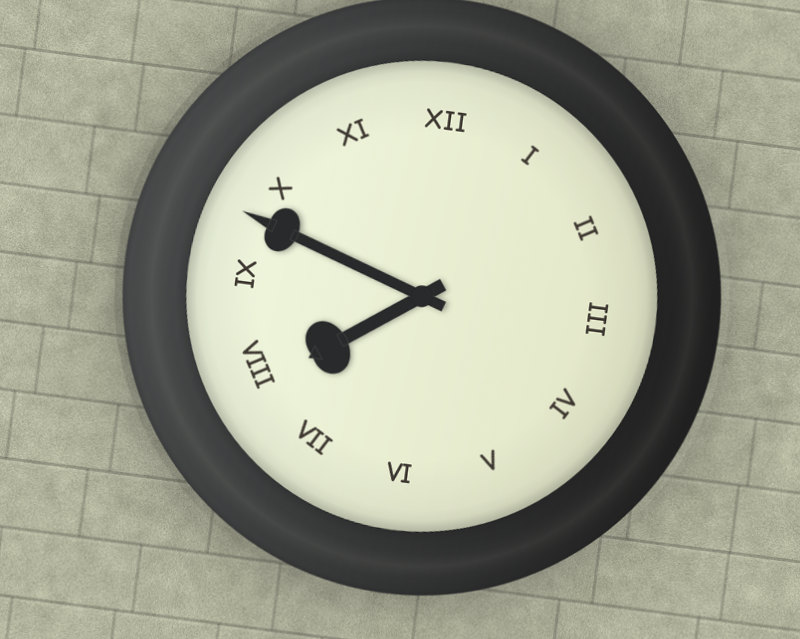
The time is 7:48
